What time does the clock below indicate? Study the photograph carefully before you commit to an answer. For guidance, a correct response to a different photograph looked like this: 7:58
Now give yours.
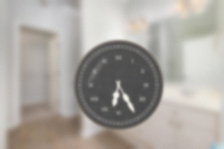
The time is 6:25
